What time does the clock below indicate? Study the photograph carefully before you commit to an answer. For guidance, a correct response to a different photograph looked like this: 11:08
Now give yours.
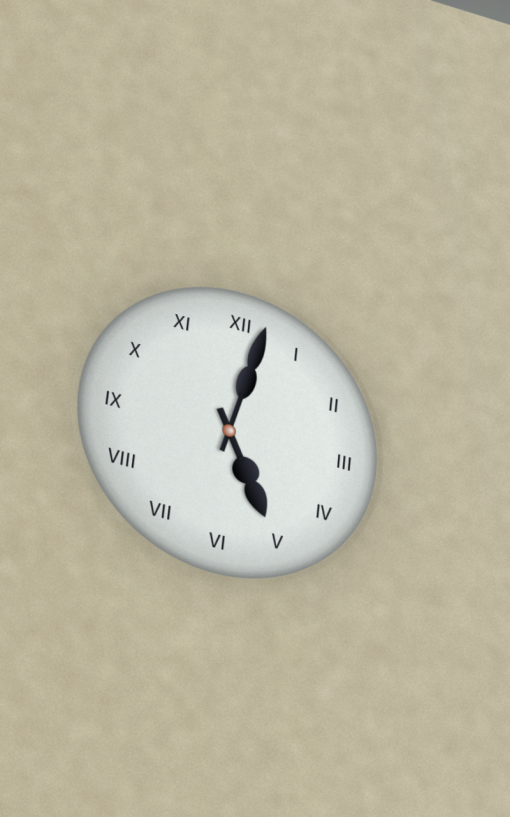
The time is 5:02
